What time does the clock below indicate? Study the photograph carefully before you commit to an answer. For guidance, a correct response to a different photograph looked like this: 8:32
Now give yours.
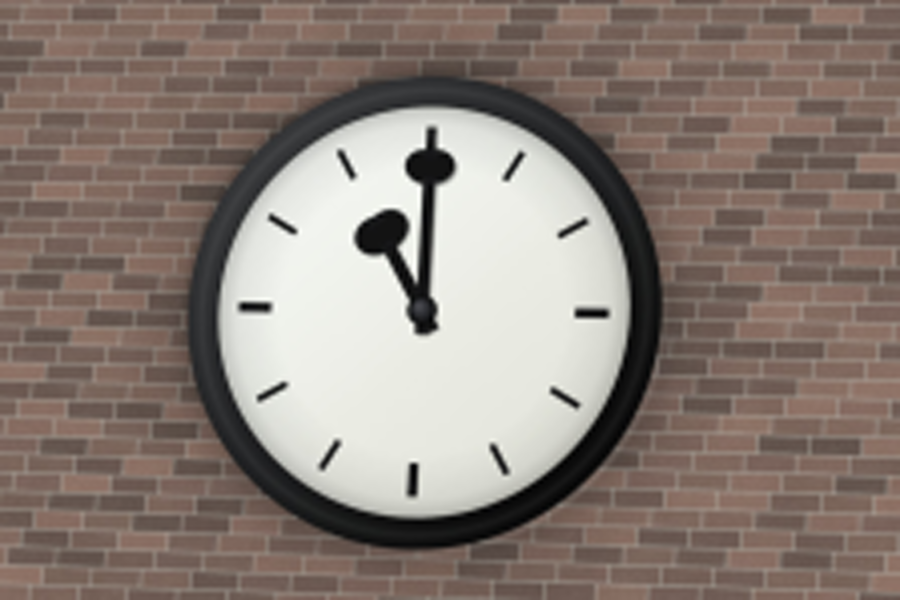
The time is 11:00
